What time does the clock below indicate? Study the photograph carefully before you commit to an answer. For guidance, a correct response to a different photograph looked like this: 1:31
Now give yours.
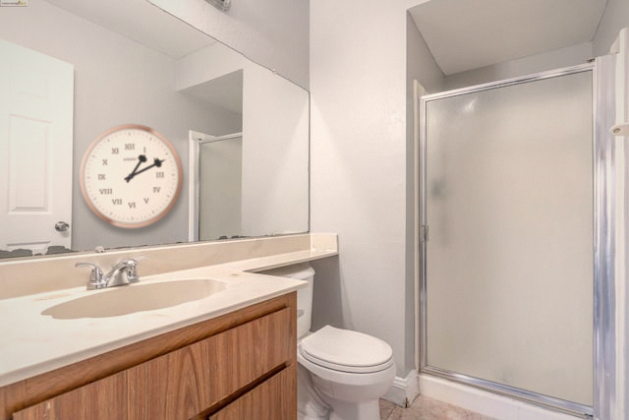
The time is 1:11
